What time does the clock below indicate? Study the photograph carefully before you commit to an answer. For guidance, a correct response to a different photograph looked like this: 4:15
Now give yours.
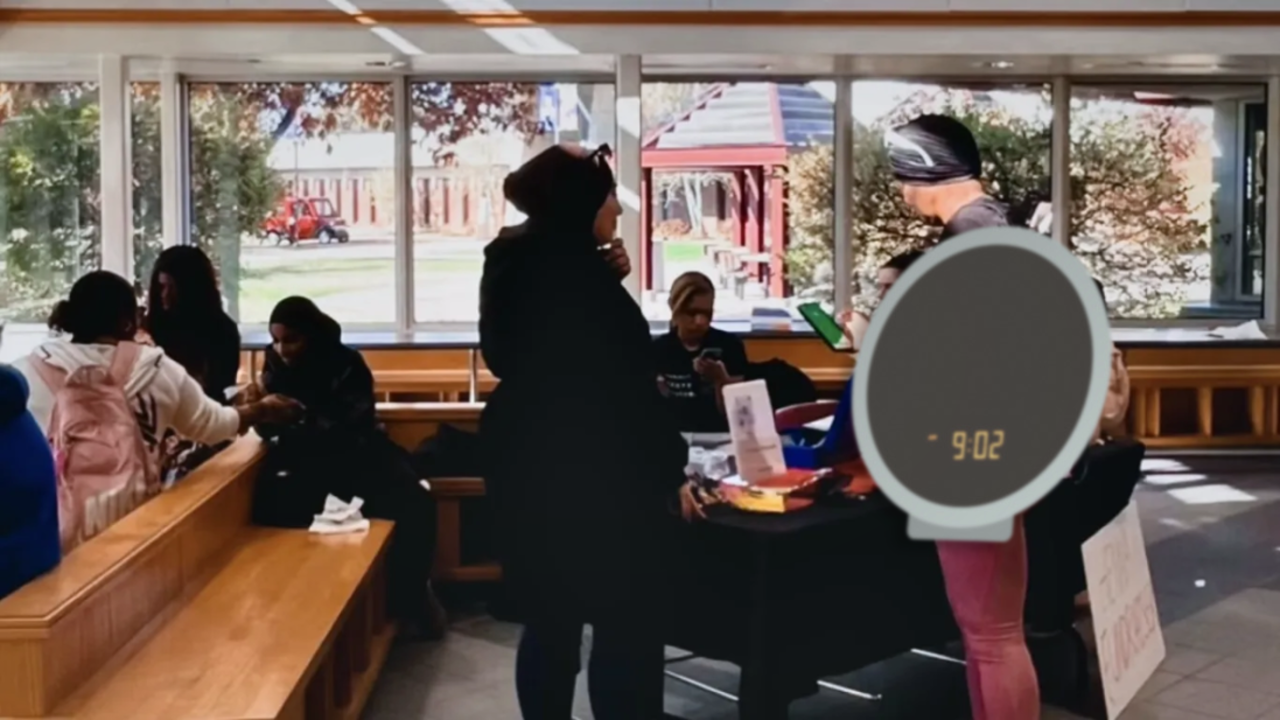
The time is 9:02
